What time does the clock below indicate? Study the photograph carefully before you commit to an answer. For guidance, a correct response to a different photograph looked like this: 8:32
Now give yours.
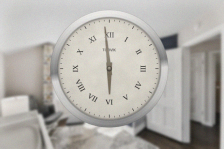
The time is 5:59
